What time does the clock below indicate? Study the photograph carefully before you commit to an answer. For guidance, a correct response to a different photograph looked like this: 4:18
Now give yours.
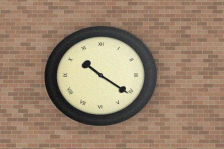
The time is 10:21
